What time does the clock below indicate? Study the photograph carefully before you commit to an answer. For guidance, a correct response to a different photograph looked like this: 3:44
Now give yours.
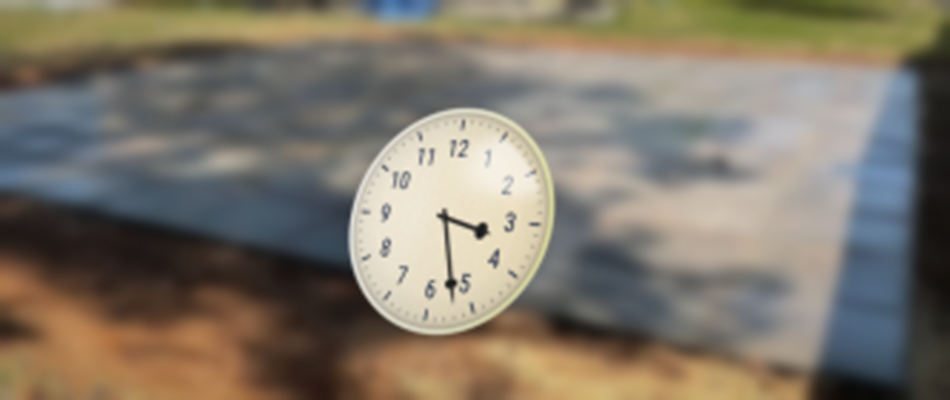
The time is 3:27
